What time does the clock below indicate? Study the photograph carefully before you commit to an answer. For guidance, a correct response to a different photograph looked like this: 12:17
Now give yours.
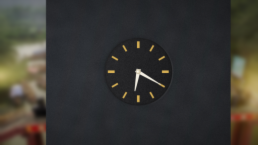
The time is 6:20
